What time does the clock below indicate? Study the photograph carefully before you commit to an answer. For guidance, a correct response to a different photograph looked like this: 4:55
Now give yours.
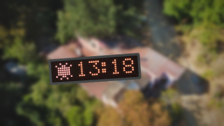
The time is 13:18
